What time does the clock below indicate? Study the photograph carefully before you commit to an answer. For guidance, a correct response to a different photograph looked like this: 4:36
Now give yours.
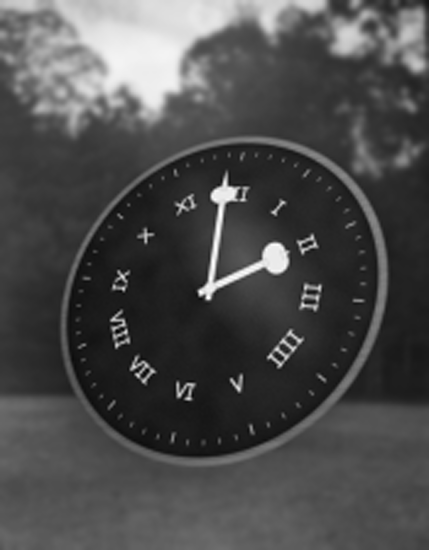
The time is 1:59
